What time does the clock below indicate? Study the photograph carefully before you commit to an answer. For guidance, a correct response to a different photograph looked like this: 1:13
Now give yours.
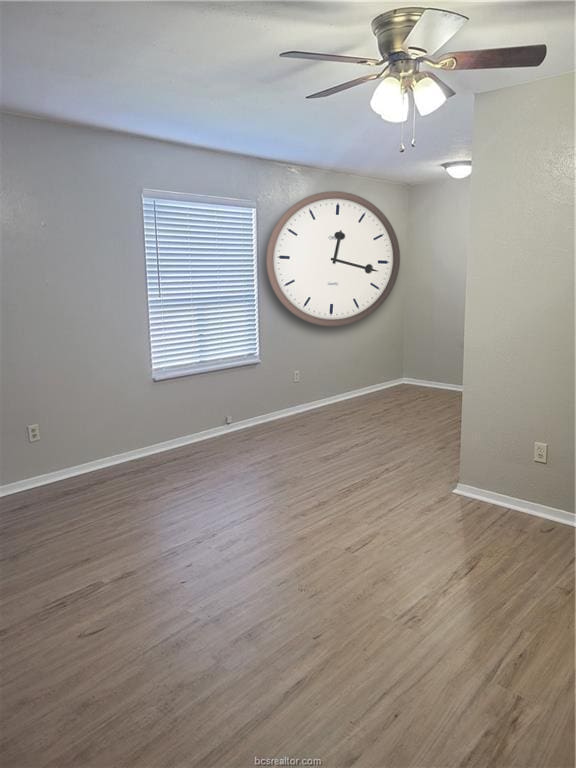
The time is 12:17
